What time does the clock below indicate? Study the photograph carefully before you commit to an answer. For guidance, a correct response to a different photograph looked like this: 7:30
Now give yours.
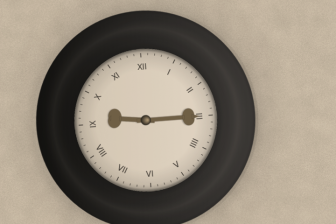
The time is 9:15
